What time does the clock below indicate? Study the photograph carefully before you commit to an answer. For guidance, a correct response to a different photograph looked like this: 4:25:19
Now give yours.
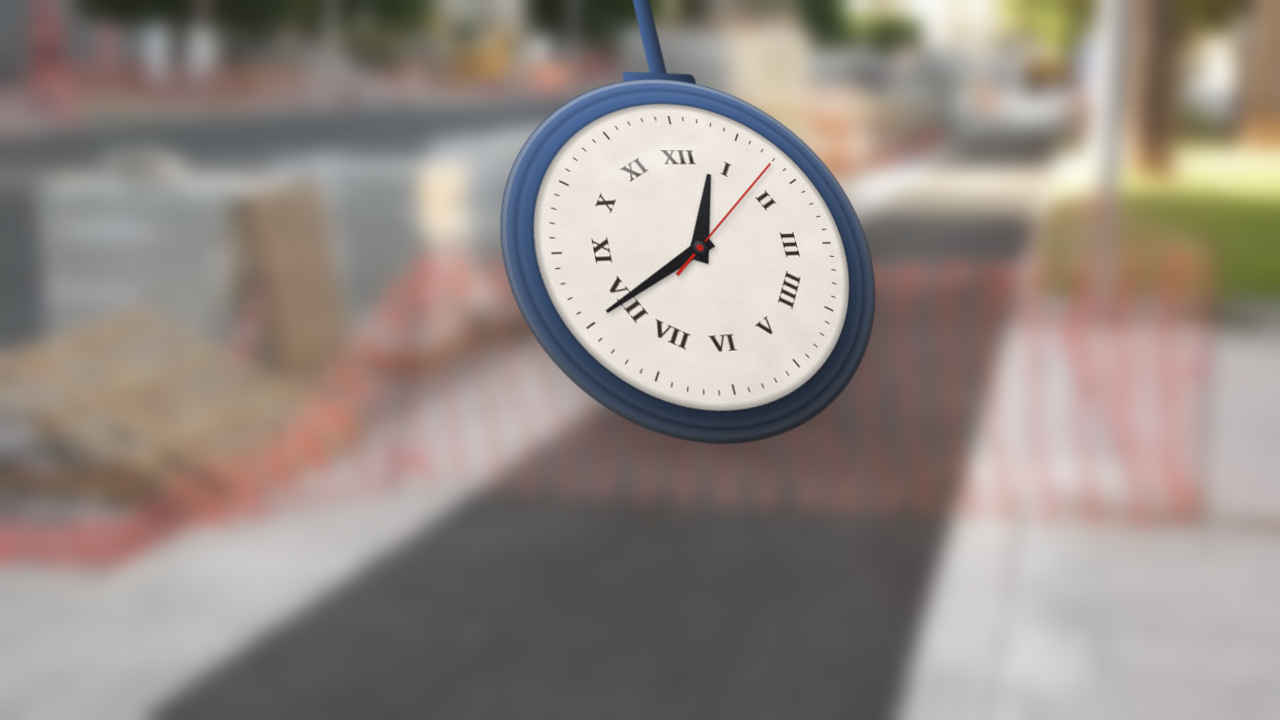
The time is 12:40:08
